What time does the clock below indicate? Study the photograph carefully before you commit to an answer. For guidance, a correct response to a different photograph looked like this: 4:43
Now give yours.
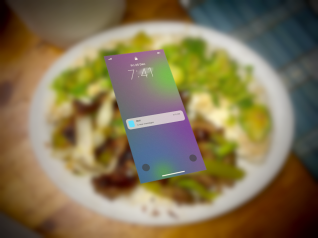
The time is 7:41
